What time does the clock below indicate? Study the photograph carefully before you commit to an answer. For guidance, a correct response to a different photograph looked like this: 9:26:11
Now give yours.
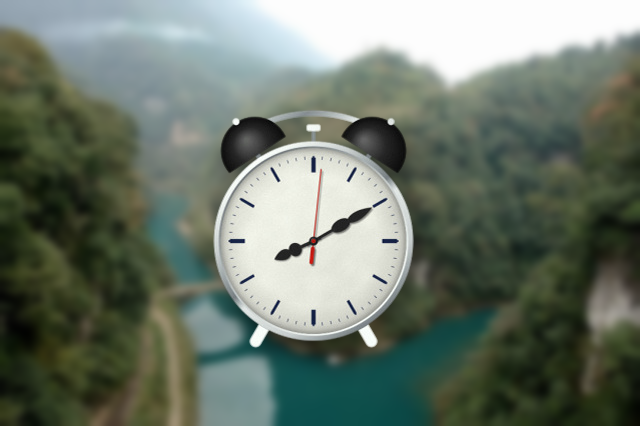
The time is 8:10:01
